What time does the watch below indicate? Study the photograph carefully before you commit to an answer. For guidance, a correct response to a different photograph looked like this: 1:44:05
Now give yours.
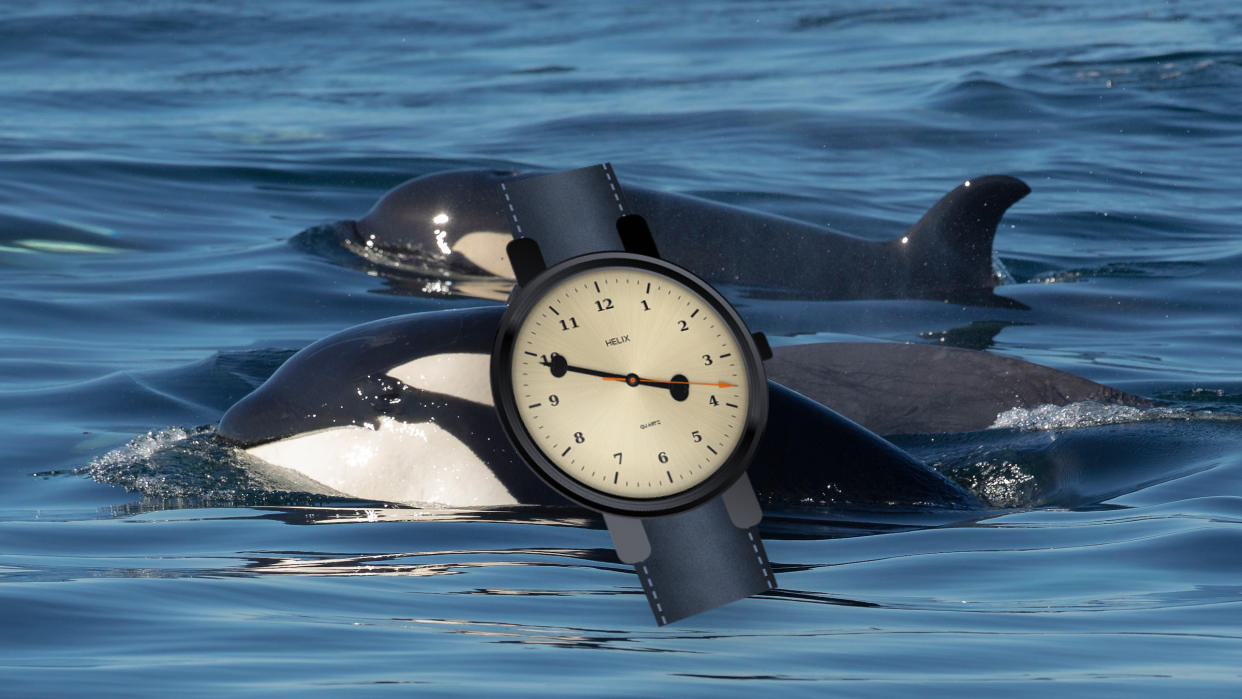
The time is 3:49:18
